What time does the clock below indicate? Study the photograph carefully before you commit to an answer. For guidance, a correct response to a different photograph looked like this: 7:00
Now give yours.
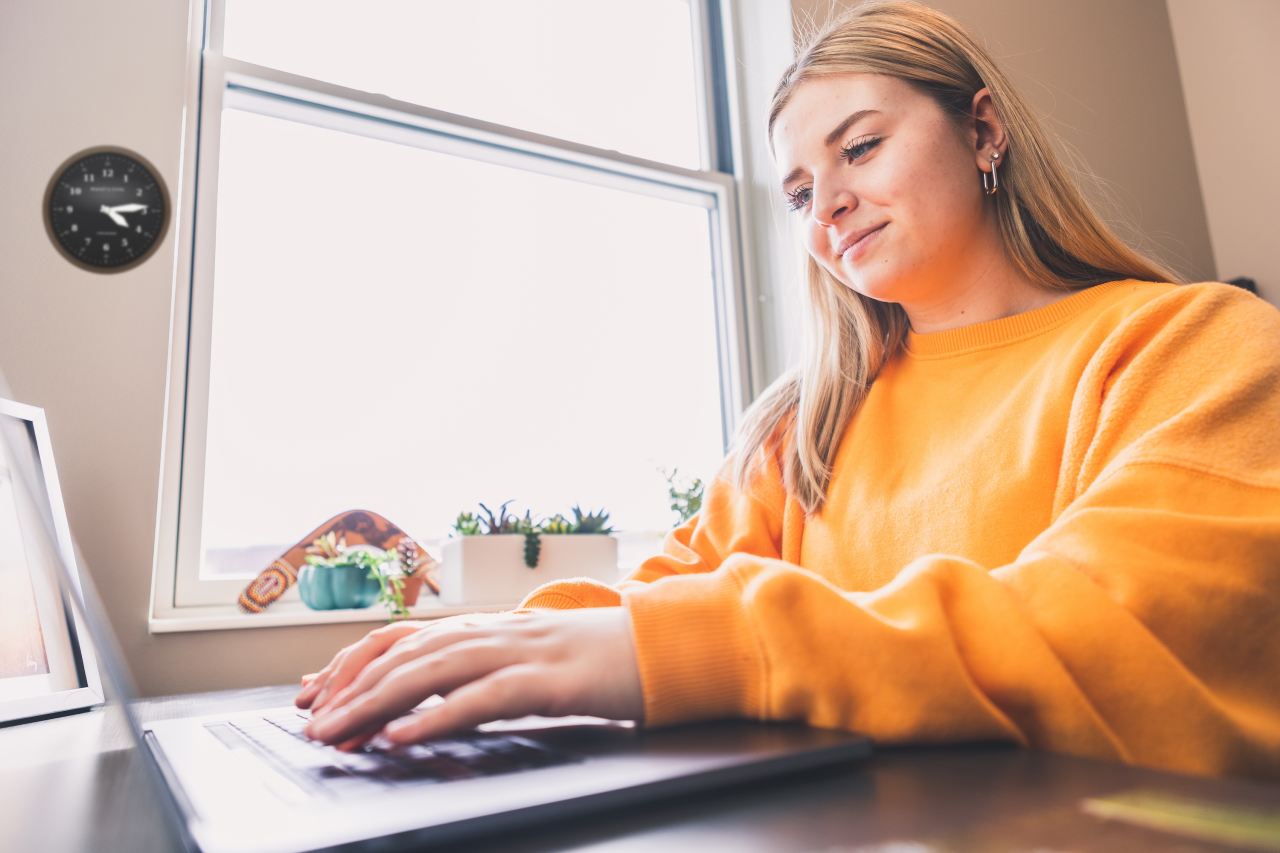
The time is 4:14
